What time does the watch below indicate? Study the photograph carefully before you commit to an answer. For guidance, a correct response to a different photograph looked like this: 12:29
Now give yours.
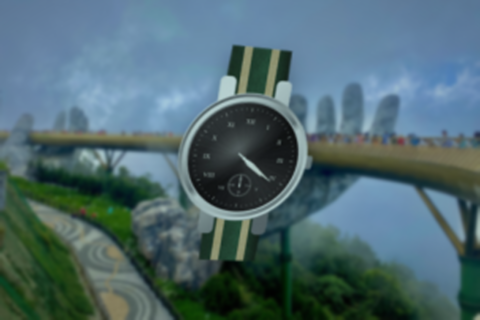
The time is 4:21
